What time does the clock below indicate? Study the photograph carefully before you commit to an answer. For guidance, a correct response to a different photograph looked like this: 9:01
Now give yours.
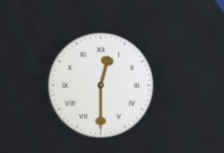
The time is 12:30
